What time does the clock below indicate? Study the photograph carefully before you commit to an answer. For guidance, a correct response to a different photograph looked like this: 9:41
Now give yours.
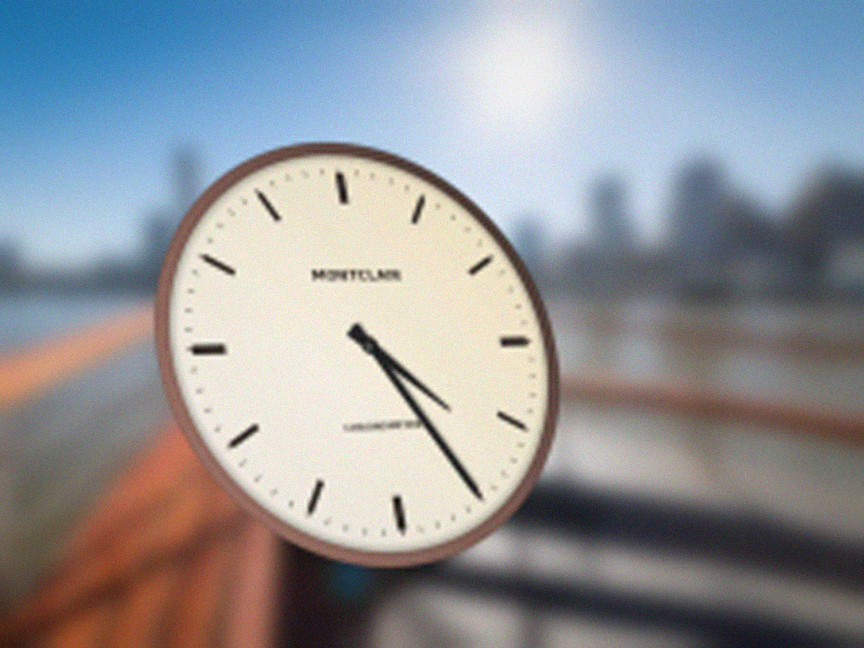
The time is 4:25
